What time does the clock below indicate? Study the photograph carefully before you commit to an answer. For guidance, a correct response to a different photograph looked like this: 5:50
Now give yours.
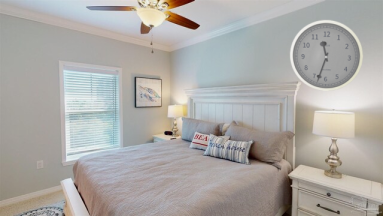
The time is 11:33
